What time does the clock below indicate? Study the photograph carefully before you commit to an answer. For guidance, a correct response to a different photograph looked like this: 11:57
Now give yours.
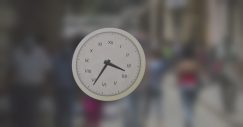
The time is 3:34
